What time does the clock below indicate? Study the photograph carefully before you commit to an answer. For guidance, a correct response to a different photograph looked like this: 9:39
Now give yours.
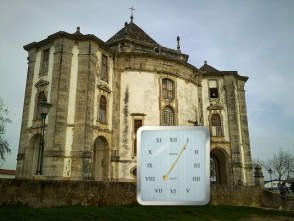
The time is 7:05
